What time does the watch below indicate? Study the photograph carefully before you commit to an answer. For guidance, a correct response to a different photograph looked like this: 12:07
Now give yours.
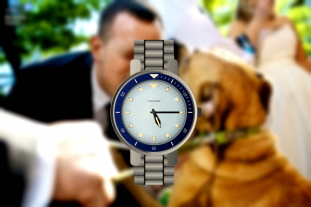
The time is 5:15
